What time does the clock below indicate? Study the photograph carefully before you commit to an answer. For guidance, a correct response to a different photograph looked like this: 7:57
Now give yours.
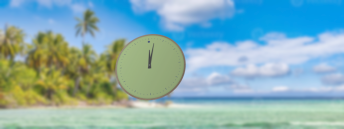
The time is 12:02
